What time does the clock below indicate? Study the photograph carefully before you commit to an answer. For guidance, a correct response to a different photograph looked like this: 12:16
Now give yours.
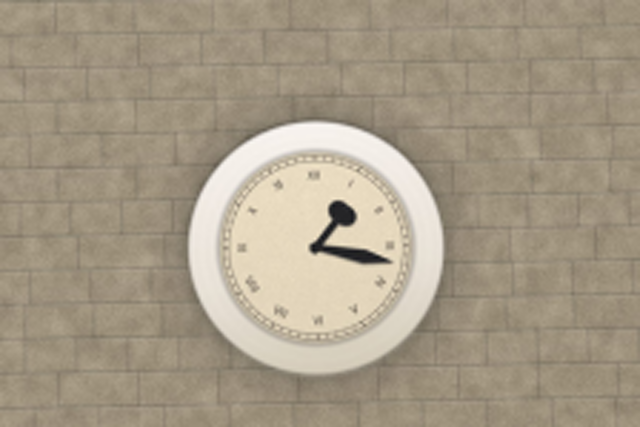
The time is 1:17
